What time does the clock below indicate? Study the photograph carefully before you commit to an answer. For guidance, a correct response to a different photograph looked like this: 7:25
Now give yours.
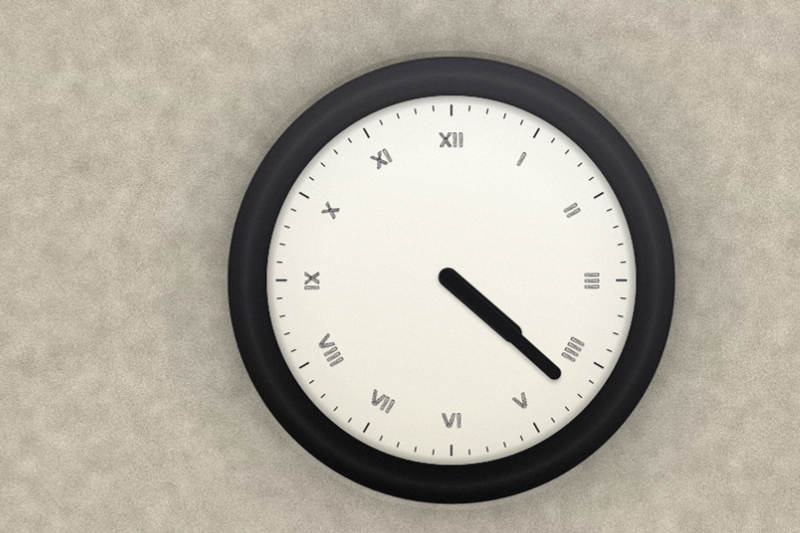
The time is 4:22
